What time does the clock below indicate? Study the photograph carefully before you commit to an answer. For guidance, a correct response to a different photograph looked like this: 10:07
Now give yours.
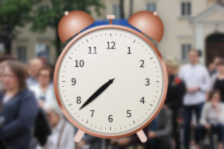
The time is 7:38
